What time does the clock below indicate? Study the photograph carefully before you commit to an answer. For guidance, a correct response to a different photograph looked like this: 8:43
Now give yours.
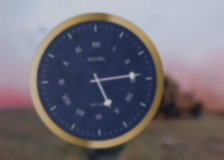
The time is 5:14
